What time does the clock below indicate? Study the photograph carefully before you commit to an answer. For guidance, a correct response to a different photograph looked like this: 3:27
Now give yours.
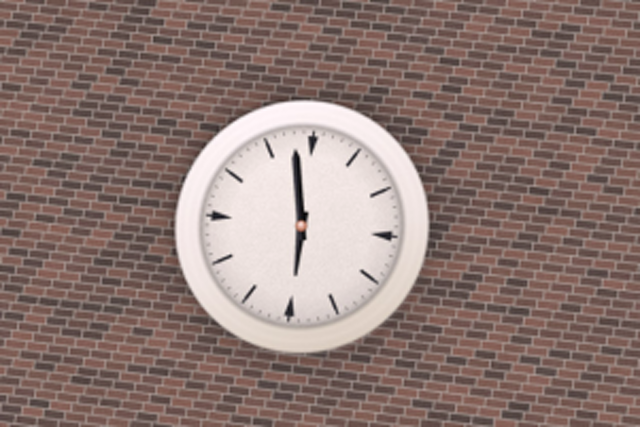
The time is 5:58
